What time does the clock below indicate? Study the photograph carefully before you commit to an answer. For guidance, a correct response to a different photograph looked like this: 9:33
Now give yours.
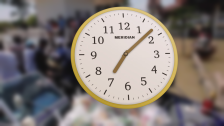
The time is 7:08
